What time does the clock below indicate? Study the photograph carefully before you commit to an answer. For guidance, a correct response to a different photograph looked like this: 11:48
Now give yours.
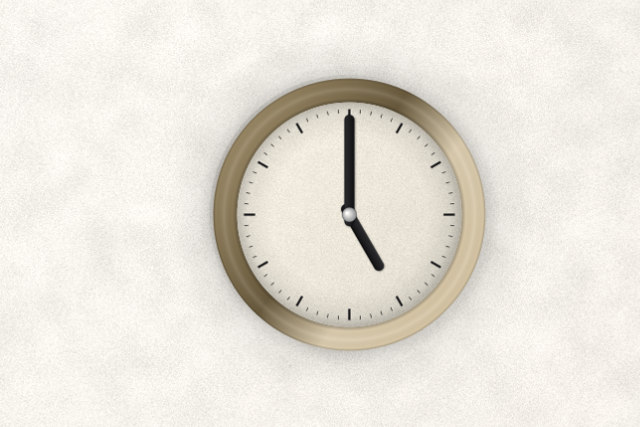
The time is 5:00
